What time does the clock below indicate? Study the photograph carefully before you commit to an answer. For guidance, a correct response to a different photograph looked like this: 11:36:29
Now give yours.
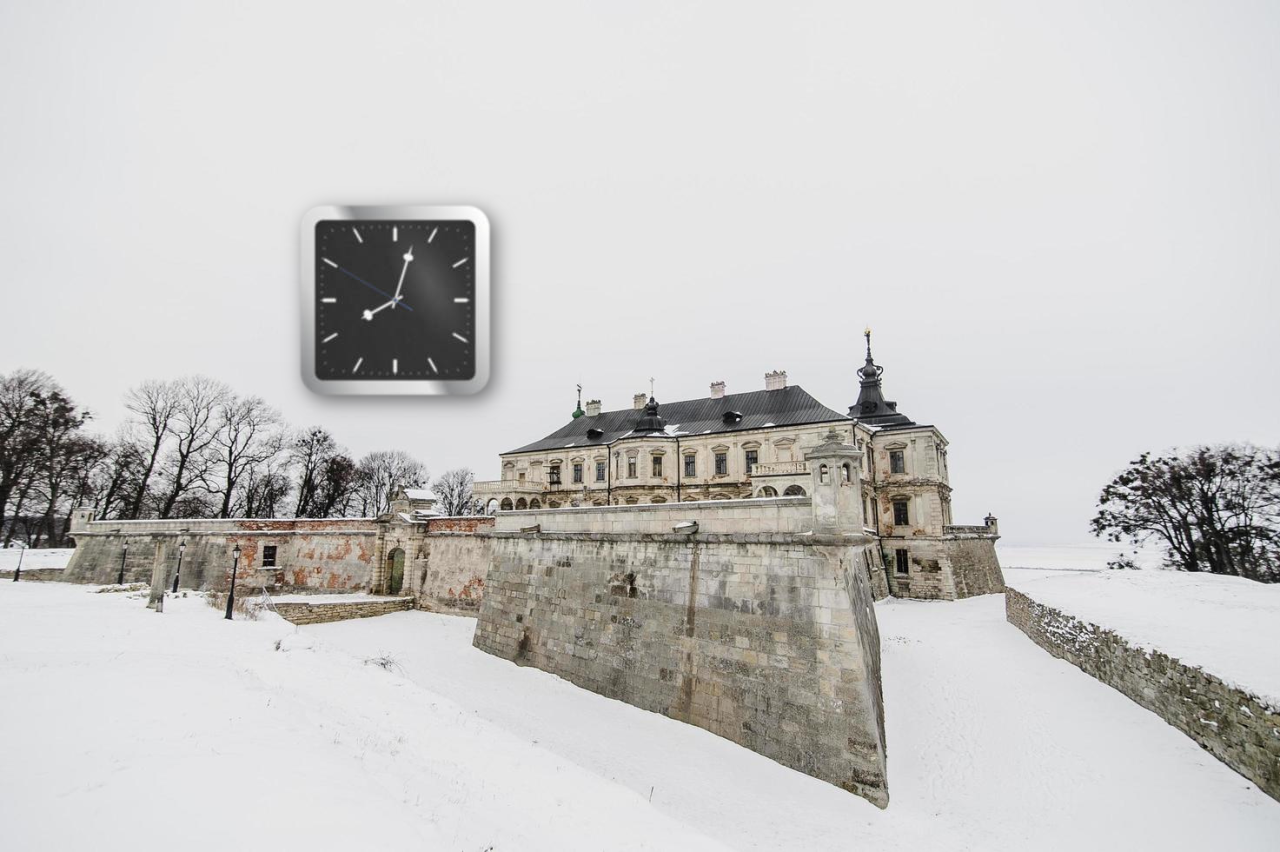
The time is 8:02:50
